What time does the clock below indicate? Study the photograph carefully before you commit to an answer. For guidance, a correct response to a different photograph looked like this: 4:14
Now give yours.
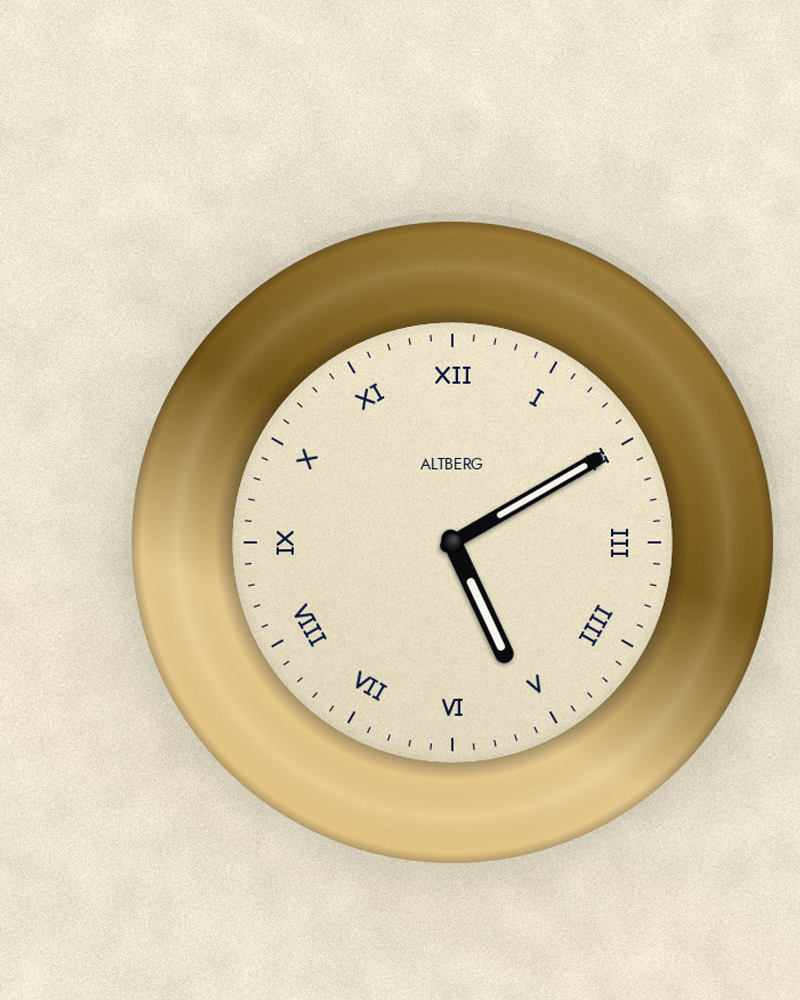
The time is 5:10
